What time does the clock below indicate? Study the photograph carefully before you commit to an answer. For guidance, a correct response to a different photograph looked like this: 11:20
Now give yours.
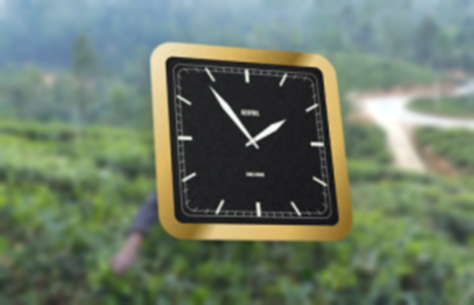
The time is 1:54
